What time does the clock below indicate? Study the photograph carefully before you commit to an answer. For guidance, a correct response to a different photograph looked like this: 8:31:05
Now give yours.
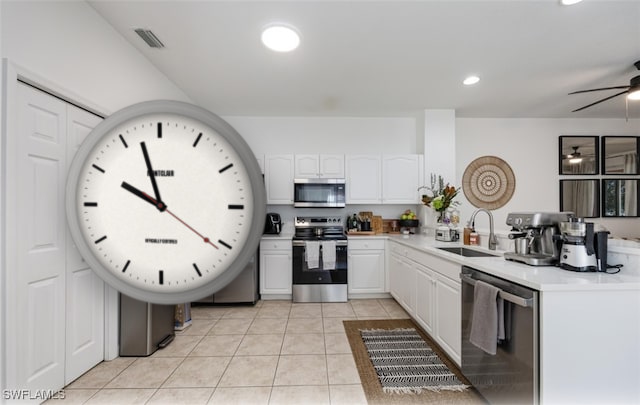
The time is 9:57:21
